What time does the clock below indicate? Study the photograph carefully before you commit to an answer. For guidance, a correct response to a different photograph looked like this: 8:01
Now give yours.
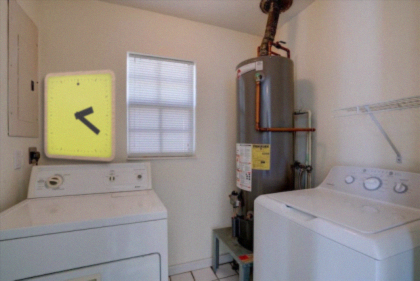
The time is 2:21
